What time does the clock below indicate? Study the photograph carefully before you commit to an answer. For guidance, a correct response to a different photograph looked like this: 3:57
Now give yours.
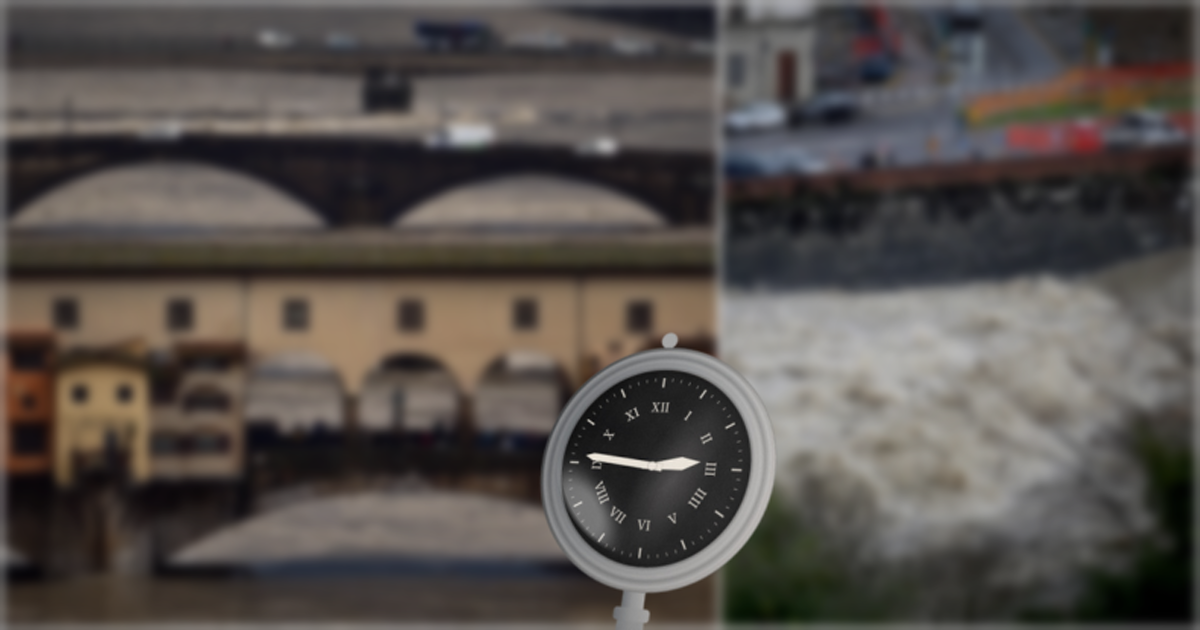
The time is 2:46
